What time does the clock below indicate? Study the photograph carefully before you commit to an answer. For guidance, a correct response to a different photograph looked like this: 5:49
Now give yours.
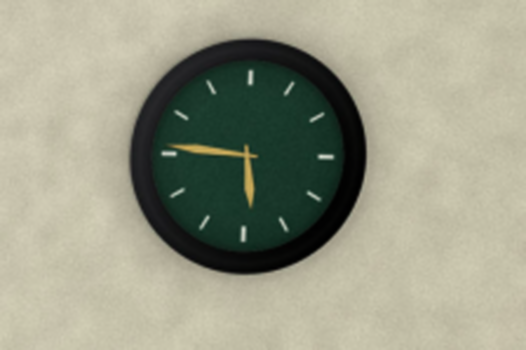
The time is 5:46
